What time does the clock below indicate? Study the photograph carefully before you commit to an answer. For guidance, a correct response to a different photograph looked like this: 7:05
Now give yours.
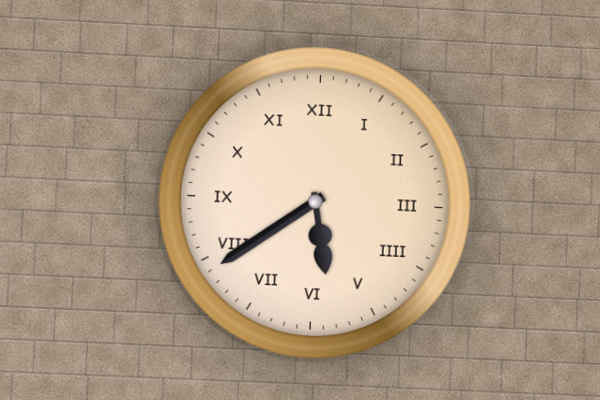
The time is 5:39
